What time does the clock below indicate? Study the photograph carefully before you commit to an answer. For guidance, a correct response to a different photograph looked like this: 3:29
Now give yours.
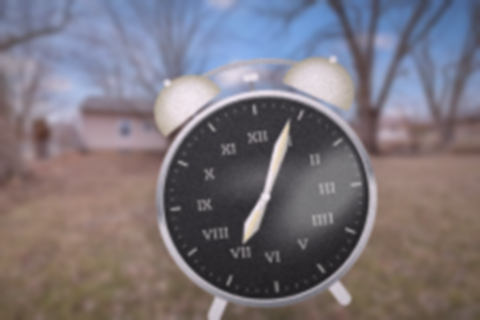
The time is 7:04
